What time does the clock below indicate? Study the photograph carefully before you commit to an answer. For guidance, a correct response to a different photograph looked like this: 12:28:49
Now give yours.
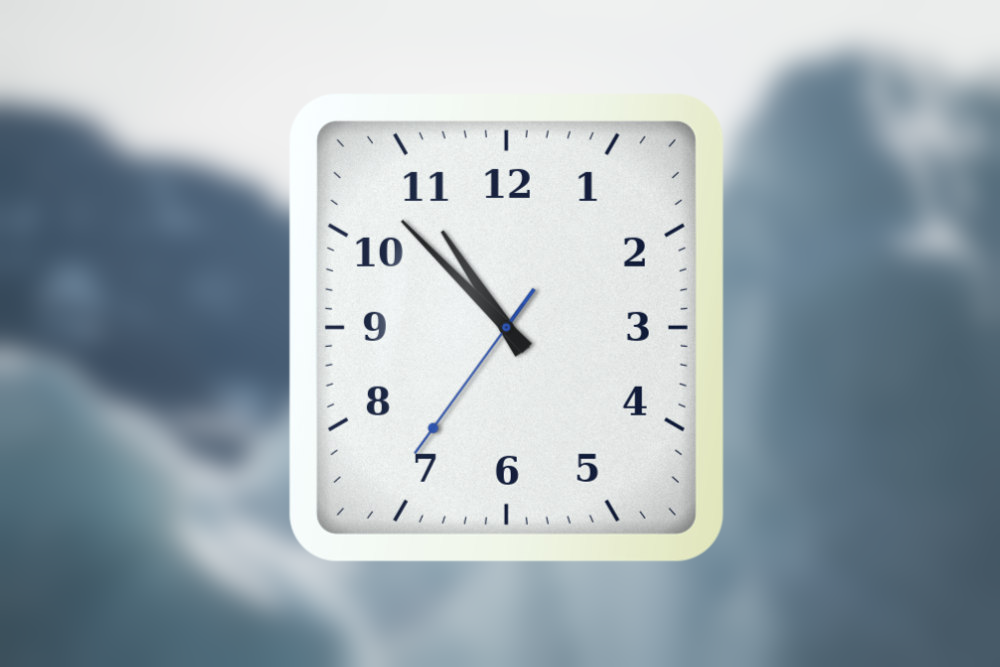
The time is 10:52:36
